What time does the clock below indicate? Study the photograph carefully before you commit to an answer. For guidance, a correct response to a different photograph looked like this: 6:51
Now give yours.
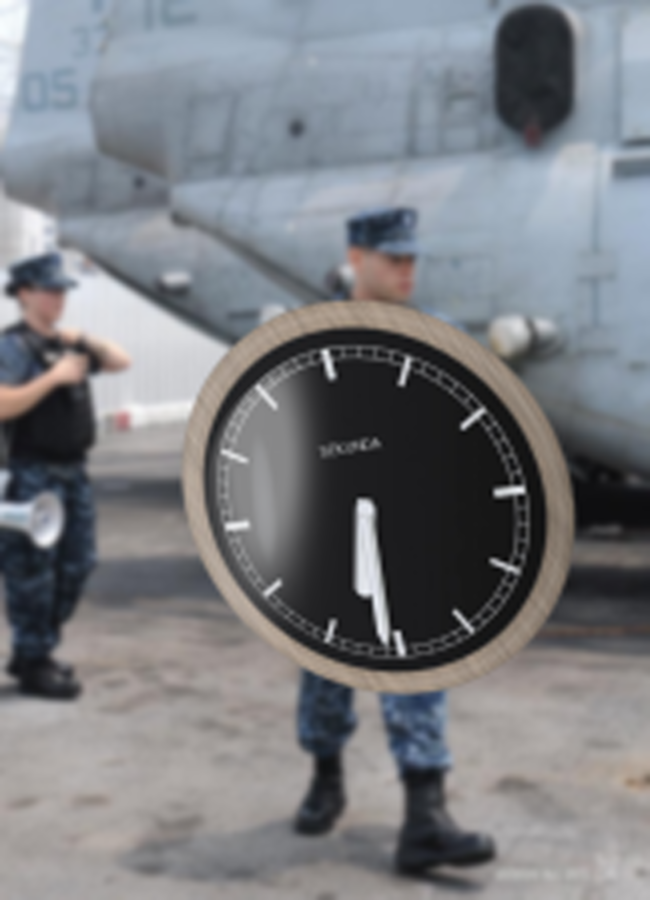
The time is 6:31
